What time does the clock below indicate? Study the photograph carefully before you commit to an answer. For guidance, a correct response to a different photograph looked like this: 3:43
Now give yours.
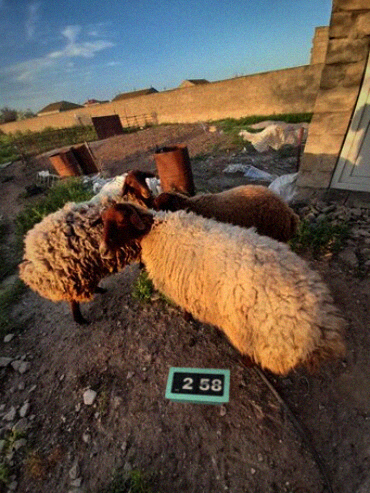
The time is 2:58
